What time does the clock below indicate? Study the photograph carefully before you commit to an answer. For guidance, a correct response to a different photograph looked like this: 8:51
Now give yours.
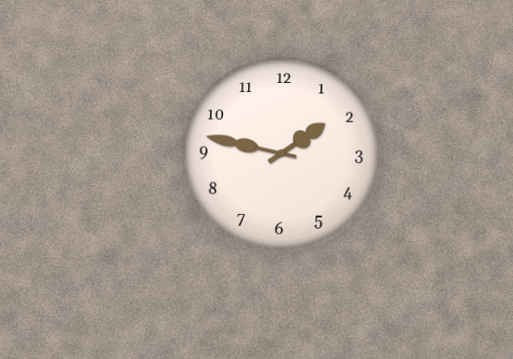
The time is 1:47
